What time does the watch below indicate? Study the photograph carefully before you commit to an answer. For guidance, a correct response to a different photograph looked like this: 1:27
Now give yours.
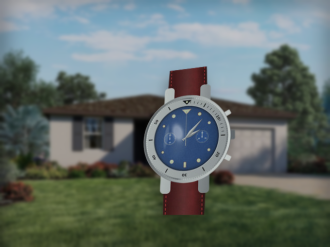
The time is 2:07
